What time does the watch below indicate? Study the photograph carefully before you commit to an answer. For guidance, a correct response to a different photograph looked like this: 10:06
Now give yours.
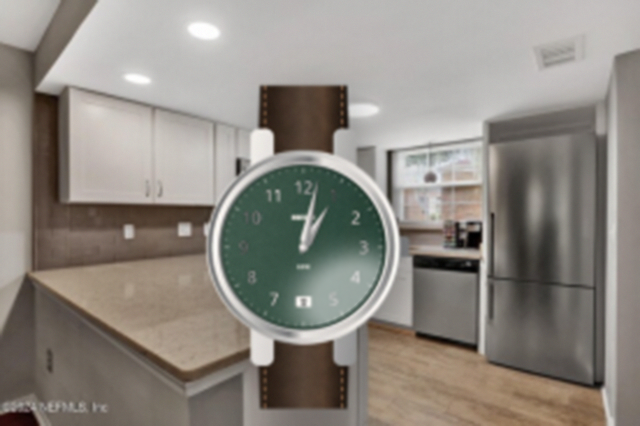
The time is 1:02
